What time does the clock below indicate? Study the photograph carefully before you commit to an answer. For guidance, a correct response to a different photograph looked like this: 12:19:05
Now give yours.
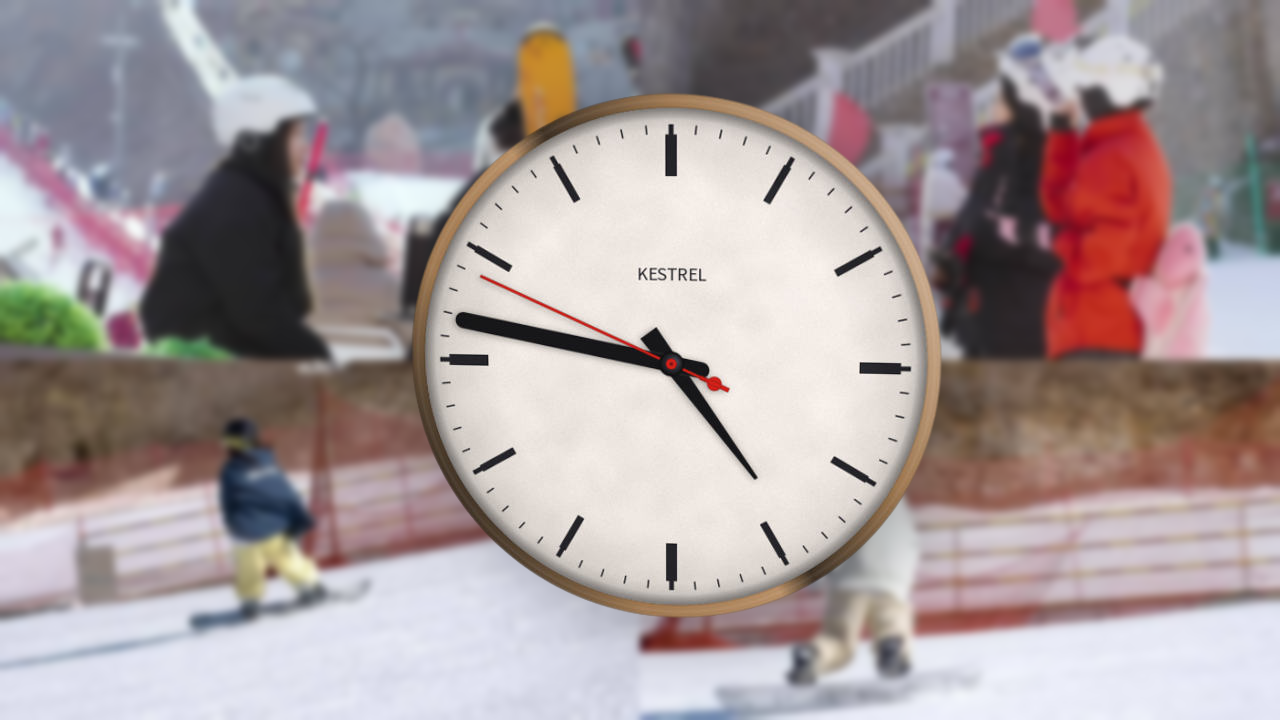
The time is 4:46:49
